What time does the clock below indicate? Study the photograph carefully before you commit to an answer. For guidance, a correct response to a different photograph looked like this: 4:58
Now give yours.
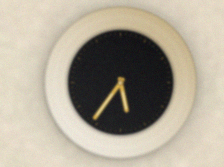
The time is 5:36
